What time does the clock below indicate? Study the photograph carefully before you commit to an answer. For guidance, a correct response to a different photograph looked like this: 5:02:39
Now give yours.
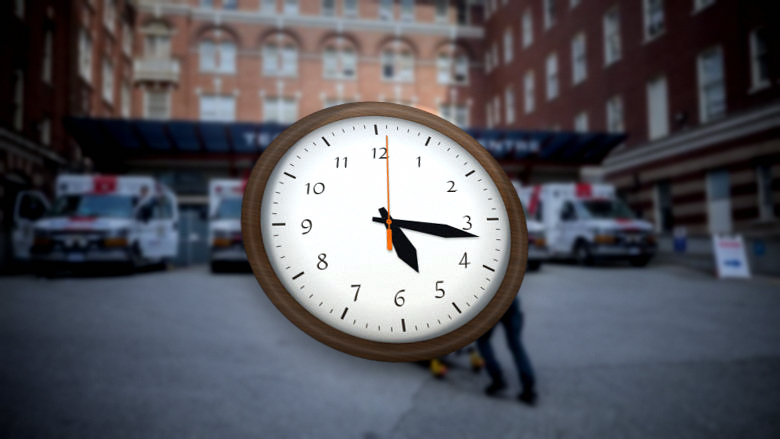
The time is 5:17:01
